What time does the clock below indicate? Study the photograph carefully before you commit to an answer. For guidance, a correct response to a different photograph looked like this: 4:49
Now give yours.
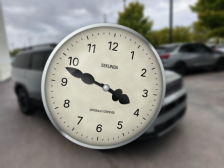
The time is 3:48
